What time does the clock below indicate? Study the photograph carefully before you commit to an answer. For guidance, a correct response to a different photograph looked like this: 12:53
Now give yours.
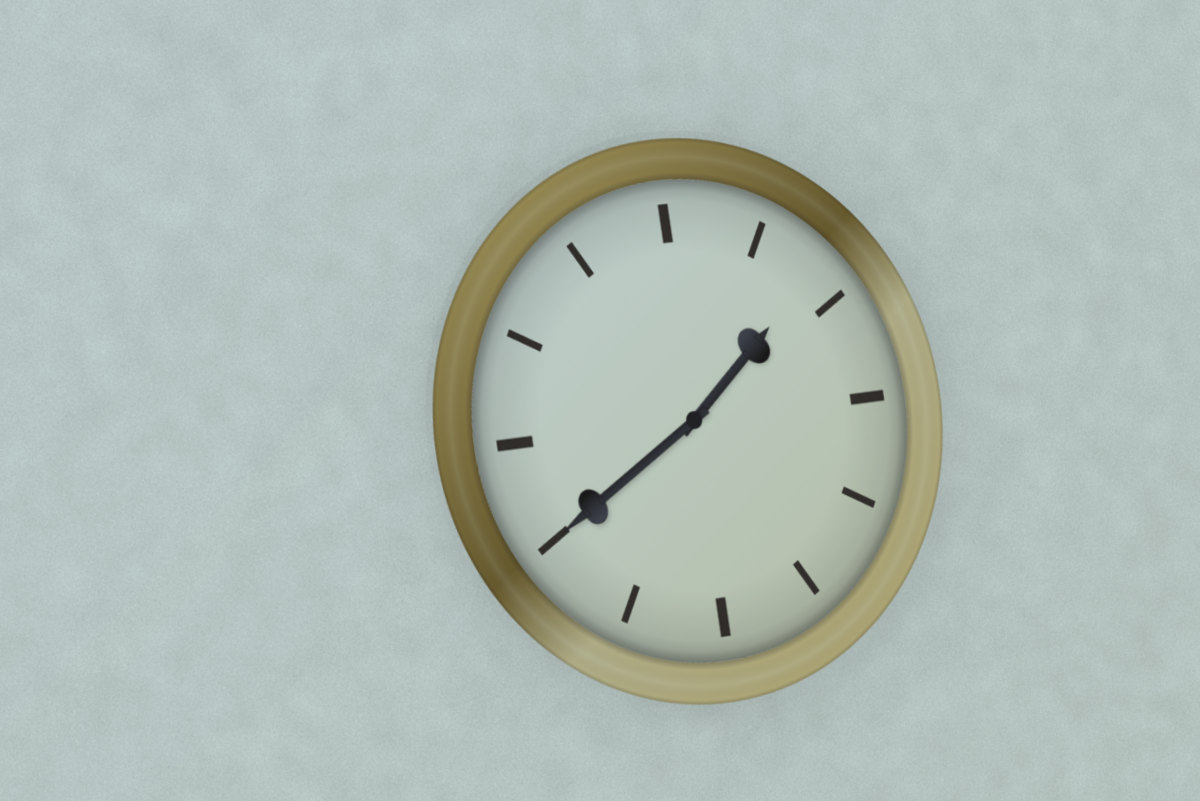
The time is 1:40
